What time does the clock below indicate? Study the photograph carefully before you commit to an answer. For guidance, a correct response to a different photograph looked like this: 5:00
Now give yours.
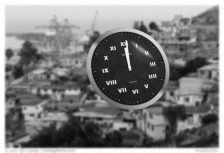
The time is 12:01
